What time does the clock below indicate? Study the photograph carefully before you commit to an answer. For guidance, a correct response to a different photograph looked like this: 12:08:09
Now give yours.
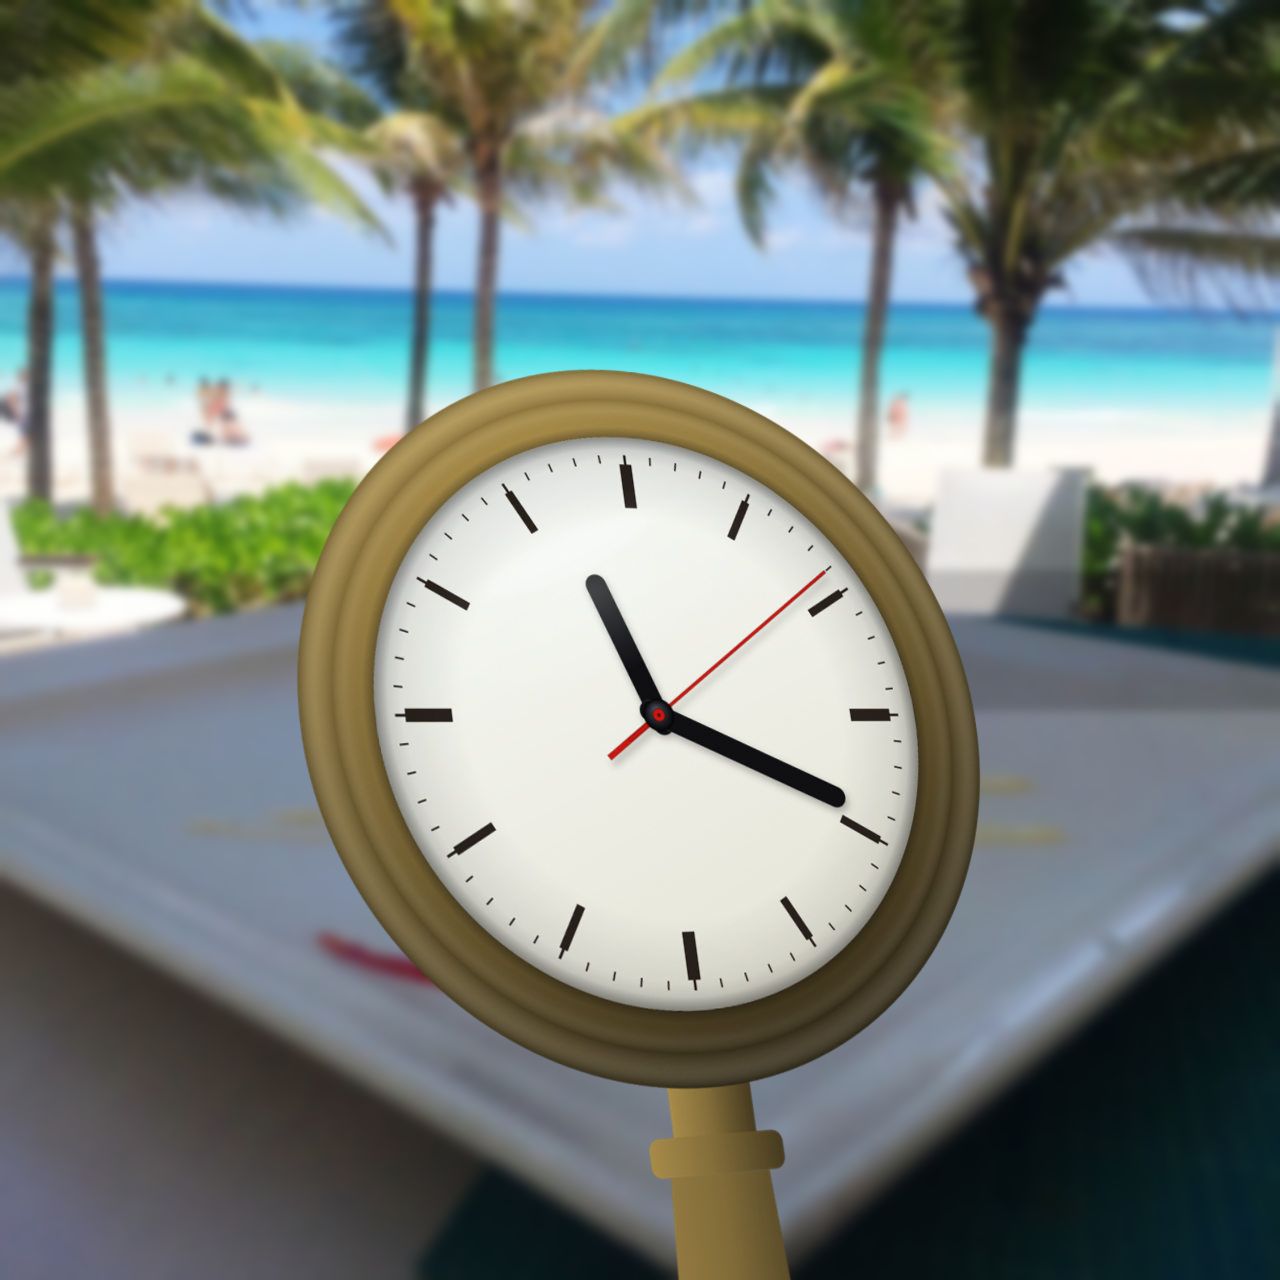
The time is 11:19:09
